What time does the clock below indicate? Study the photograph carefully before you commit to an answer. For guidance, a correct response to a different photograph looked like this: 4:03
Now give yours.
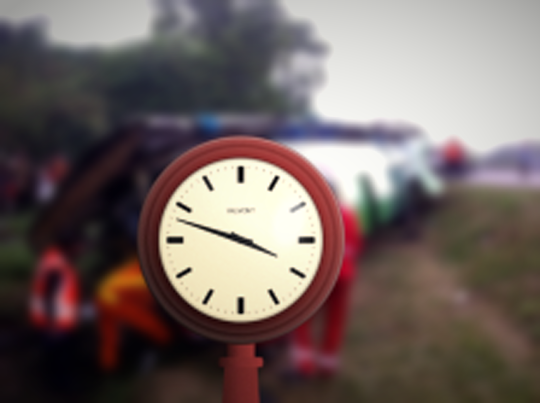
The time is 3:48
